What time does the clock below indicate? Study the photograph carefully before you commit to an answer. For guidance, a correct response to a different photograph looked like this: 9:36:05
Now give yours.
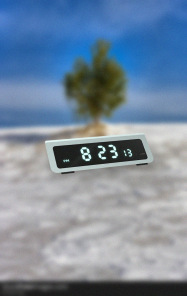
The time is 8:23:13
